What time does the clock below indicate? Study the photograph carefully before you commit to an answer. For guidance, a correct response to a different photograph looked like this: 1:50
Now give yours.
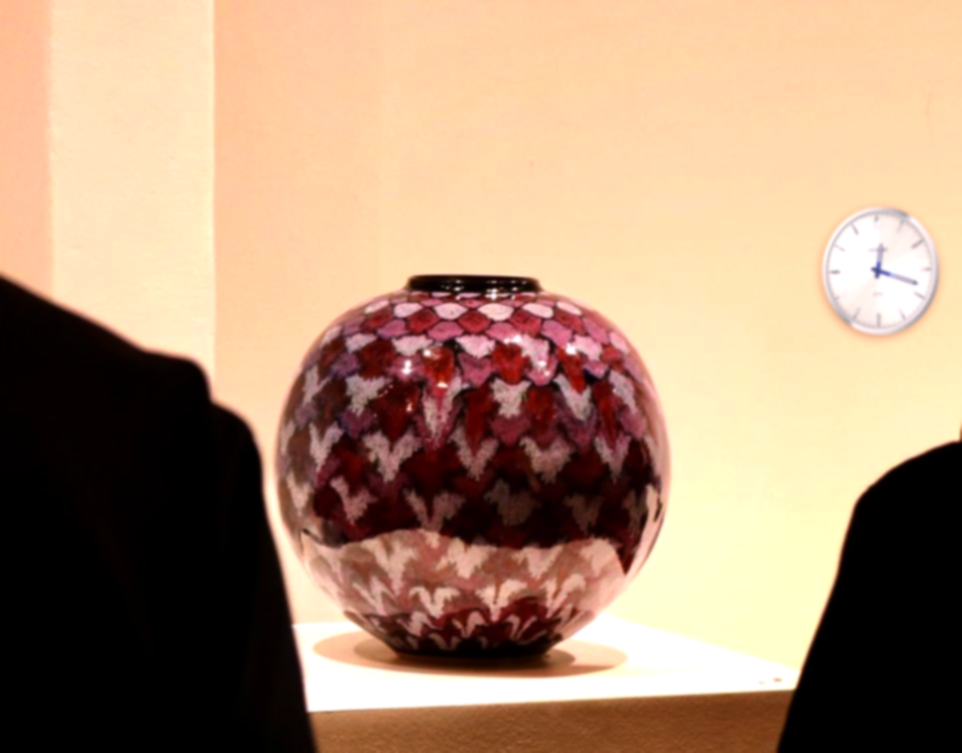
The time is 12:18
